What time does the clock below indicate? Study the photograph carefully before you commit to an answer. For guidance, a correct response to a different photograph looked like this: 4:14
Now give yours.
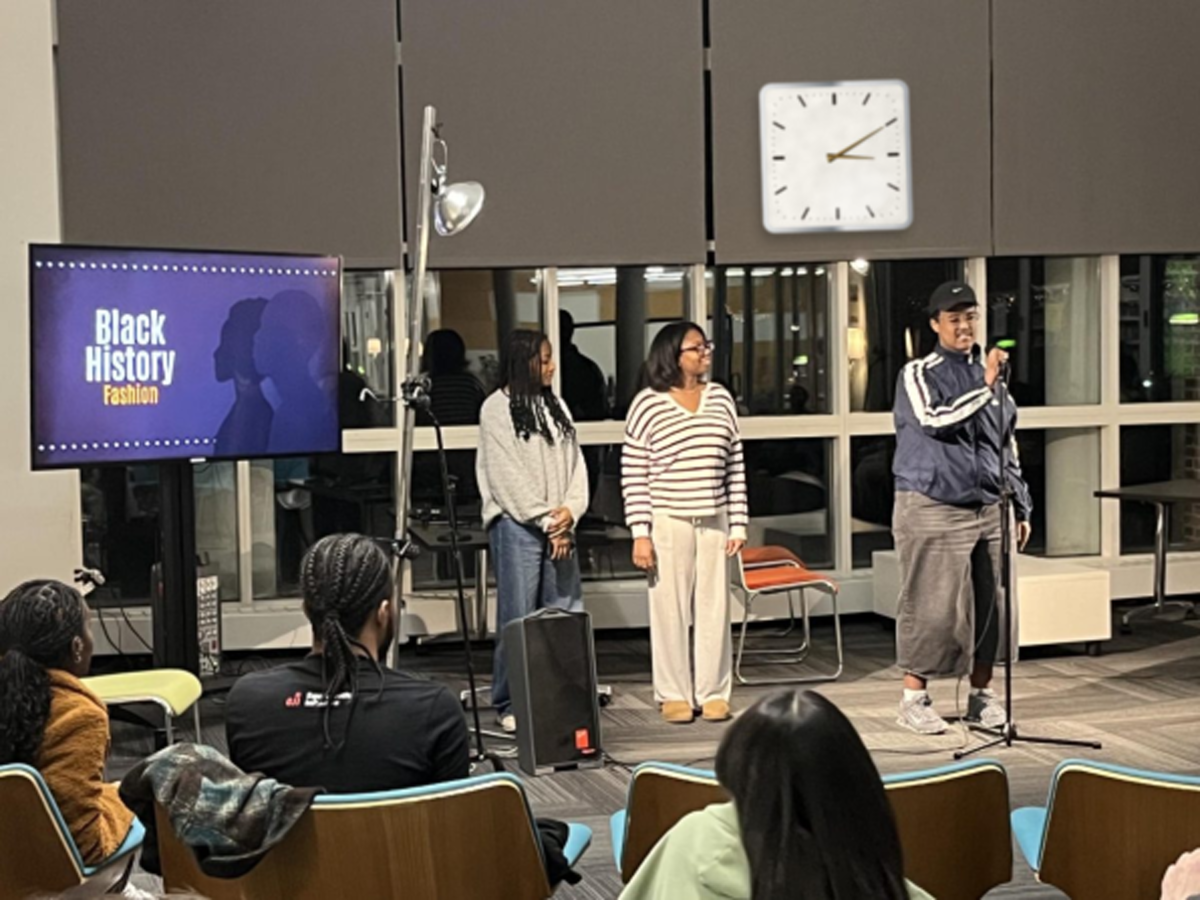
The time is 3:10
